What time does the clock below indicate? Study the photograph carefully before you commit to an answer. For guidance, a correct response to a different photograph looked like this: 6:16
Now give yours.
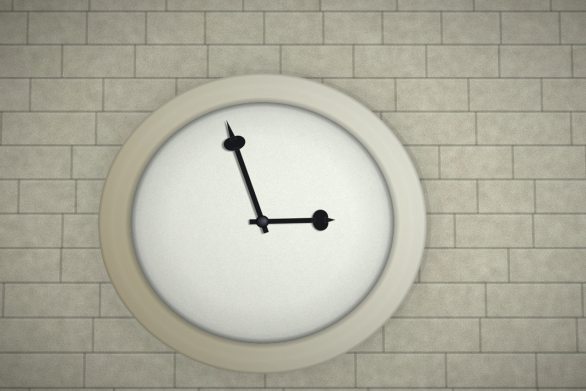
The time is 2:57
